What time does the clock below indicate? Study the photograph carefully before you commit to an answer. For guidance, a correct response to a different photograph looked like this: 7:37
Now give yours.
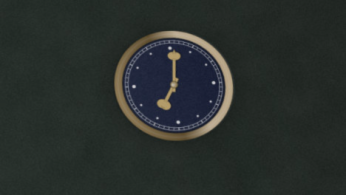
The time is 7:01
